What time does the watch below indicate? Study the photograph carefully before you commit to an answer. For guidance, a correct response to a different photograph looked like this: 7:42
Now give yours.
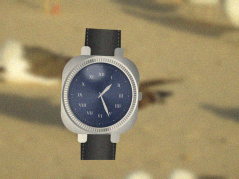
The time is 1:26
